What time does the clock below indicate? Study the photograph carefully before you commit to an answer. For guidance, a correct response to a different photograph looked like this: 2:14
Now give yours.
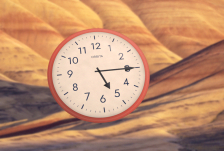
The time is 5:15
